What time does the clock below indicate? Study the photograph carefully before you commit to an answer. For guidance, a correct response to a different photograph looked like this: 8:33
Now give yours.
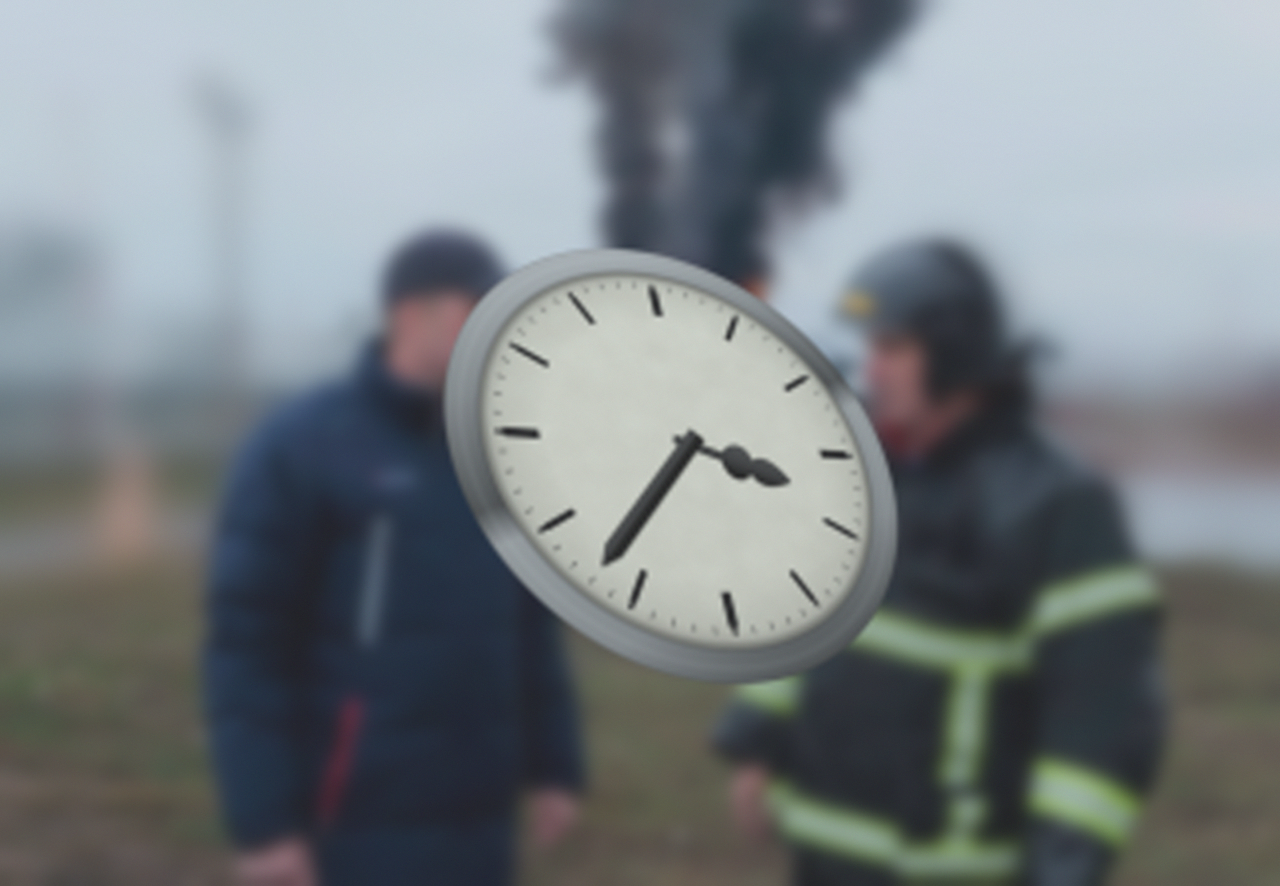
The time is 3:37
